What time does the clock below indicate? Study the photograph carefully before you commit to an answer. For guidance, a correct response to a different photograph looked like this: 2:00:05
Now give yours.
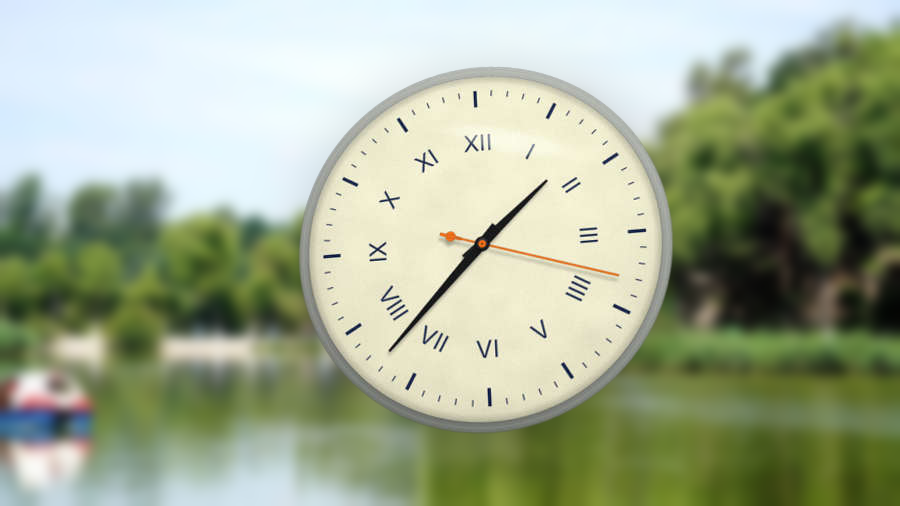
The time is 1:37:18
